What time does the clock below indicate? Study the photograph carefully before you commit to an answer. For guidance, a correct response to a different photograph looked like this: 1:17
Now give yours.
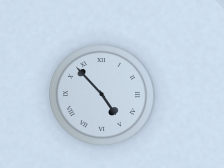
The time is 4:53
